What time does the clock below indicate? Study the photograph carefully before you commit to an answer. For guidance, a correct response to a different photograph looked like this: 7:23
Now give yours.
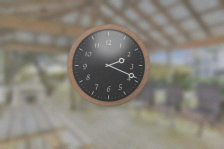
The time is 2:19
